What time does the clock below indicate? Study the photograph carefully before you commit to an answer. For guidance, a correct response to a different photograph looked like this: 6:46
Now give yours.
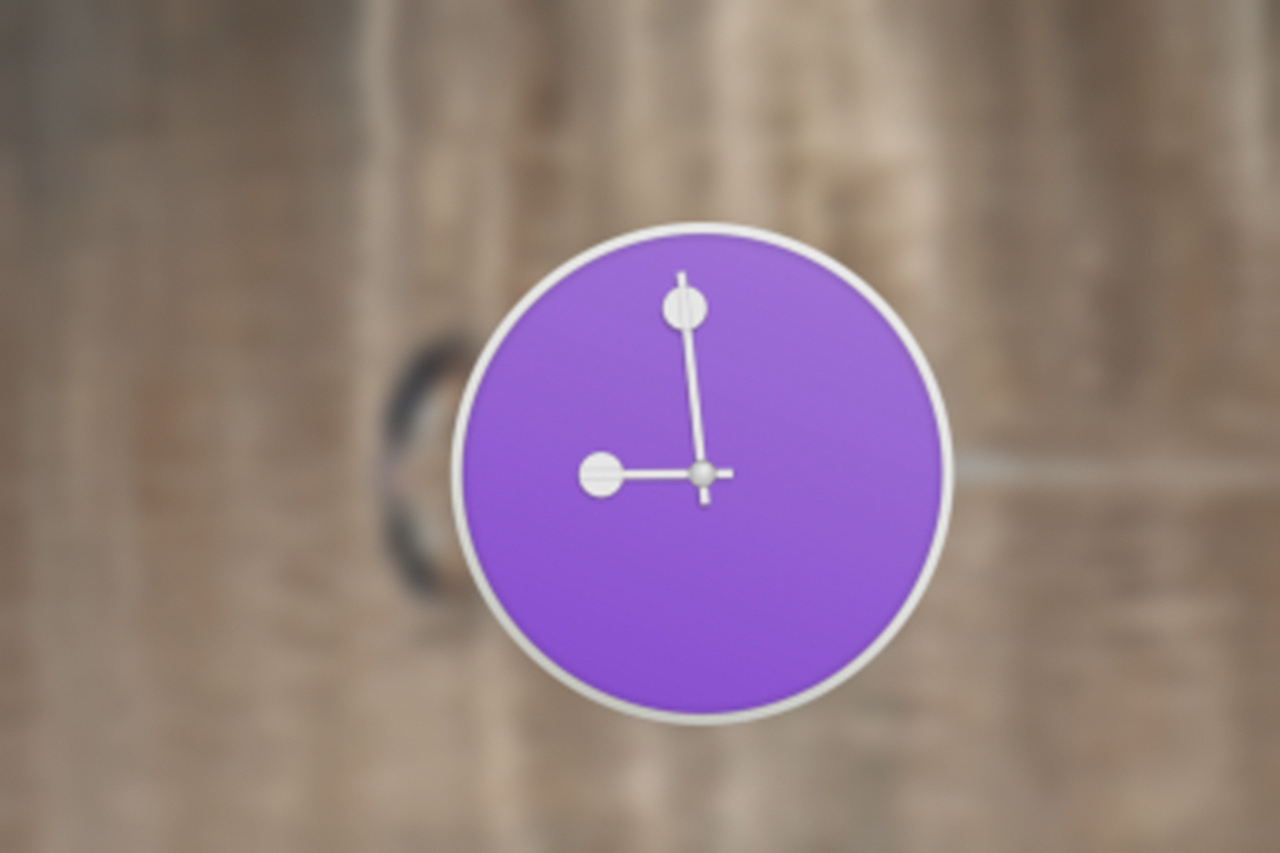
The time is 8:59
